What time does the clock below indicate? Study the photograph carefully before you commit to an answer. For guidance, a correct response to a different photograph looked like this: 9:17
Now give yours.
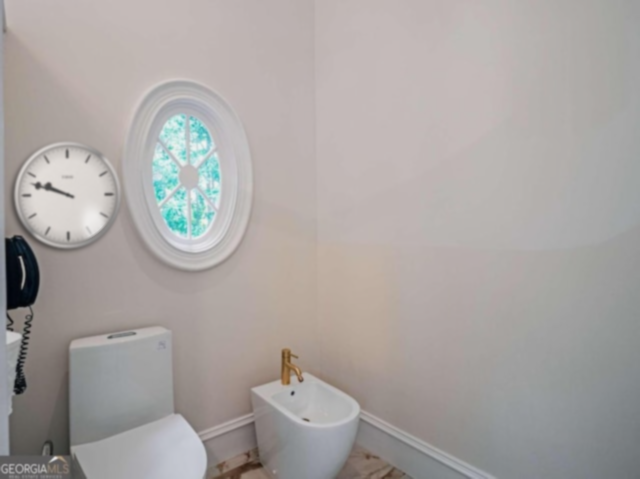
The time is 9:48
